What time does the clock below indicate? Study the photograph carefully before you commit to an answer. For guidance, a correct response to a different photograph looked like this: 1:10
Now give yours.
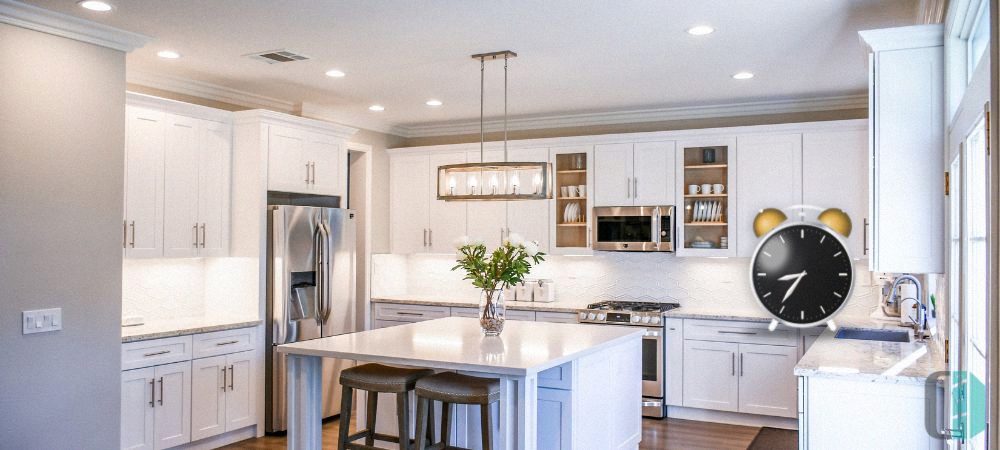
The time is 8:36
